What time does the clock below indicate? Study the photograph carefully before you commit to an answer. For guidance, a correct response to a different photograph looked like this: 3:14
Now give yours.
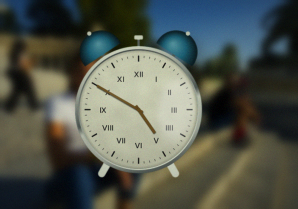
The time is 4:50
